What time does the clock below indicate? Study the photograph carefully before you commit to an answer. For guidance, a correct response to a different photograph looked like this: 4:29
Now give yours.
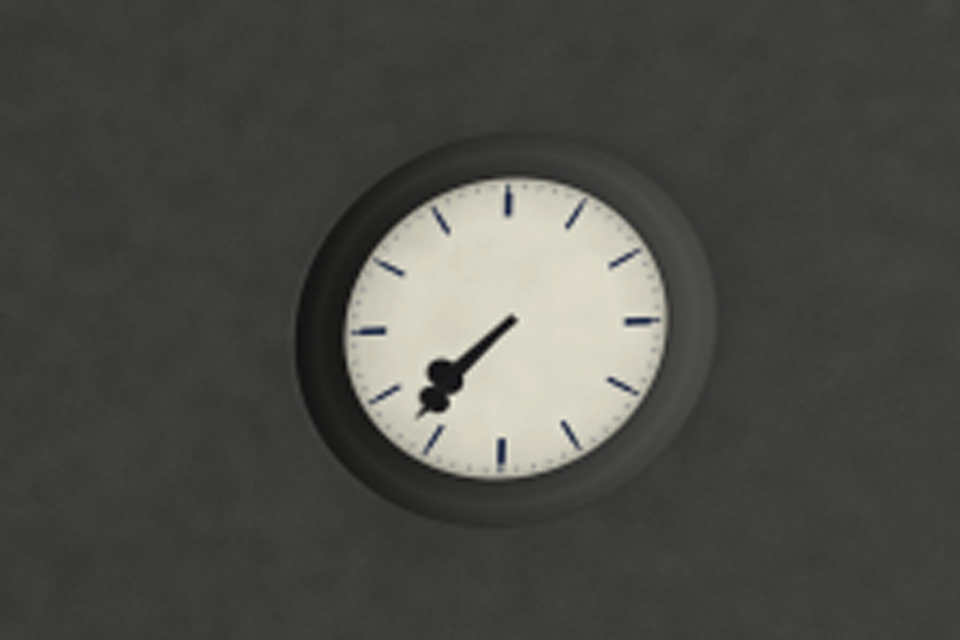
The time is 7:37
